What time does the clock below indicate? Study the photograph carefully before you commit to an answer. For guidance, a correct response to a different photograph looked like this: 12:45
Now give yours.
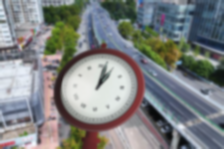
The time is 1:02
